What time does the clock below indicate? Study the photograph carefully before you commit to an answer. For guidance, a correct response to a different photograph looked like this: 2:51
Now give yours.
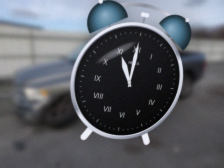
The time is 11:00
